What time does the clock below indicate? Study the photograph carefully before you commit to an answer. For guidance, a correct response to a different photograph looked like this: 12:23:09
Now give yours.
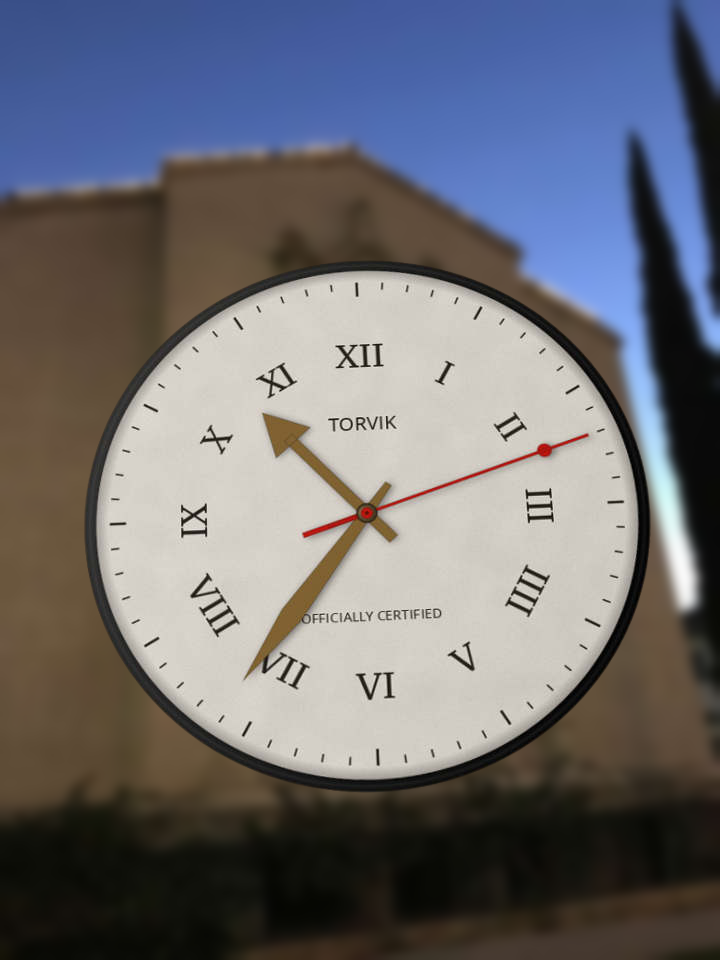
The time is 10:36:12
